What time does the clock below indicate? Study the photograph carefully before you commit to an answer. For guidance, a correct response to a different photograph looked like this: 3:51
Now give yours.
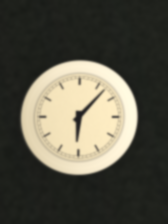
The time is 6:07
